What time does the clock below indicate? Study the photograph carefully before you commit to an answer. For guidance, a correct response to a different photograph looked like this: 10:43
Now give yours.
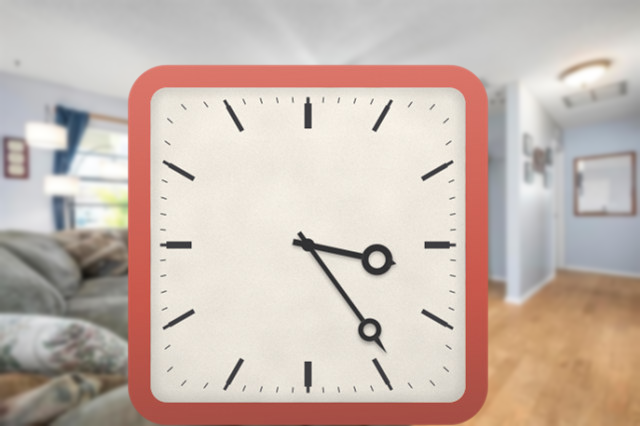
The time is 3:24
